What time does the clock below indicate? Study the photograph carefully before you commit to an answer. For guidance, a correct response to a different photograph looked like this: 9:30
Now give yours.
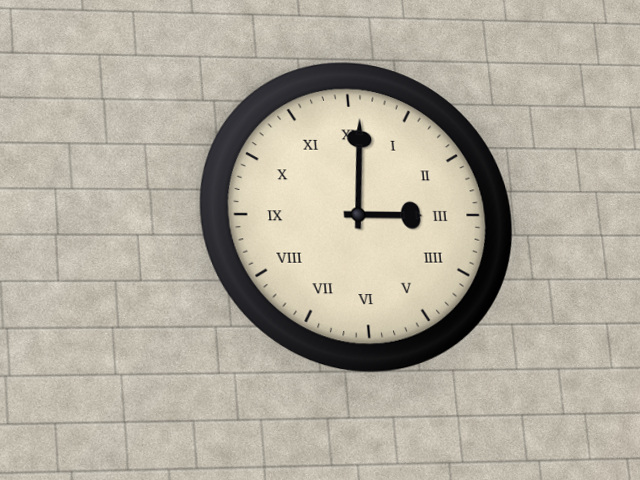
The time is 3:01
